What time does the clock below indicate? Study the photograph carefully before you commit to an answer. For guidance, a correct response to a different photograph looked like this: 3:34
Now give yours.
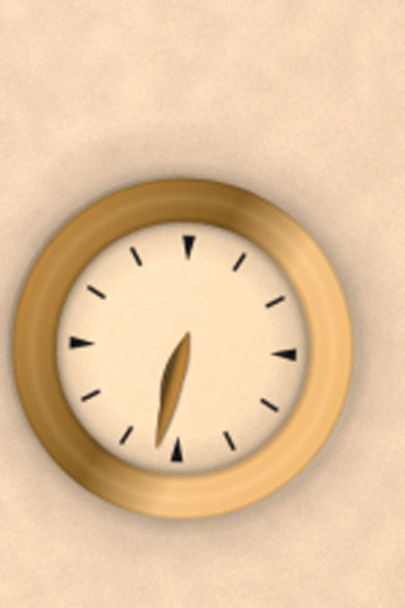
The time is 6:32
